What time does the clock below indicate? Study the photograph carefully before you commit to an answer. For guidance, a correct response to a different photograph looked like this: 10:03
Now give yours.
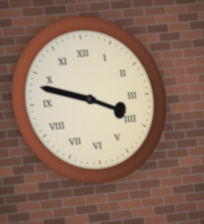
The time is 3:48
